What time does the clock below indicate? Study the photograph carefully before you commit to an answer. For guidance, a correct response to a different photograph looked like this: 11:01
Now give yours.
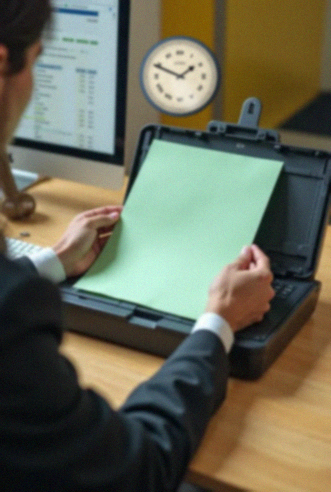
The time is 1:49
